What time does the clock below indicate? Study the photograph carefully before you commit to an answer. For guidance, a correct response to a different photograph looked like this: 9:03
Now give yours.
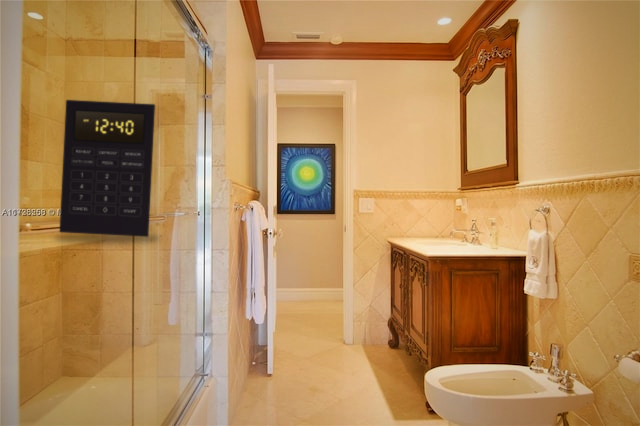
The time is 12:40
